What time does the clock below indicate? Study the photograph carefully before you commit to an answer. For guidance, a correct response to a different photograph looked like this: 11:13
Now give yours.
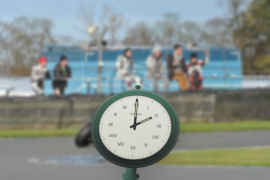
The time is 2:00
